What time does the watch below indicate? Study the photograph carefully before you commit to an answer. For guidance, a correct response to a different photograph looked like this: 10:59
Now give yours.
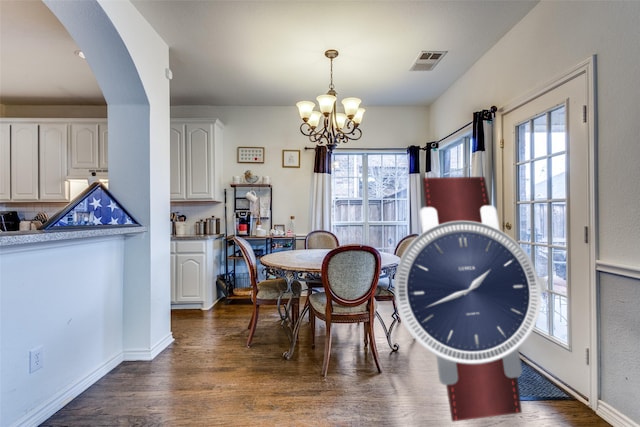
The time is 1:42
